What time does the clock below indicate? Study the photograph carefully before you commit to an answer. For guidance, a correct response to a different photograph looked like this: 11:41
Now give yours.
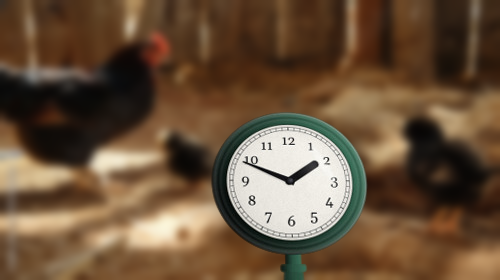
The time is 1:49
